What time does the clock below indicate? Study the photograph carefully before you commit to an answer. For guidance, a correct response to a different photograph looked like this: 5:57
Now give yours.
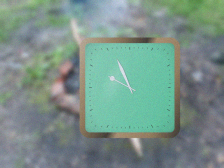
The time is 9:56
